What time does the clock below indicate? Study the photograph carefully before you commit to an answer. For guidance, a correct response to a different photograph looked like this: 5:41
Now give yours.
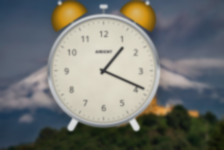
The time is 1:19
